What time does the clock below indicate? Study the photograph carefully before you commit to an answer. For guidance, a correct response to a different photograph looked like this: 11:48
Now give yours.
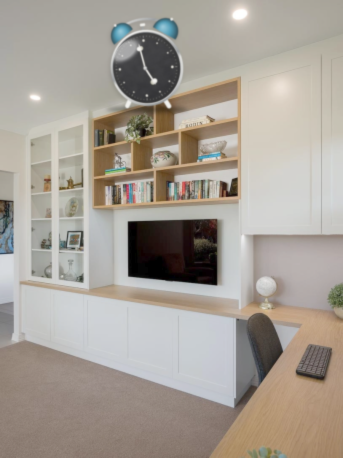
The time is 4:58
